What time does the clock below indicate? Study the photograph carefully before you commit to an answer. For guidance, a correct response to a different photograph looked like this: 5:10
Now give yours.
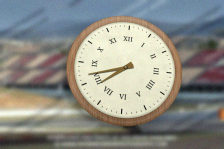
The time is 7:42
